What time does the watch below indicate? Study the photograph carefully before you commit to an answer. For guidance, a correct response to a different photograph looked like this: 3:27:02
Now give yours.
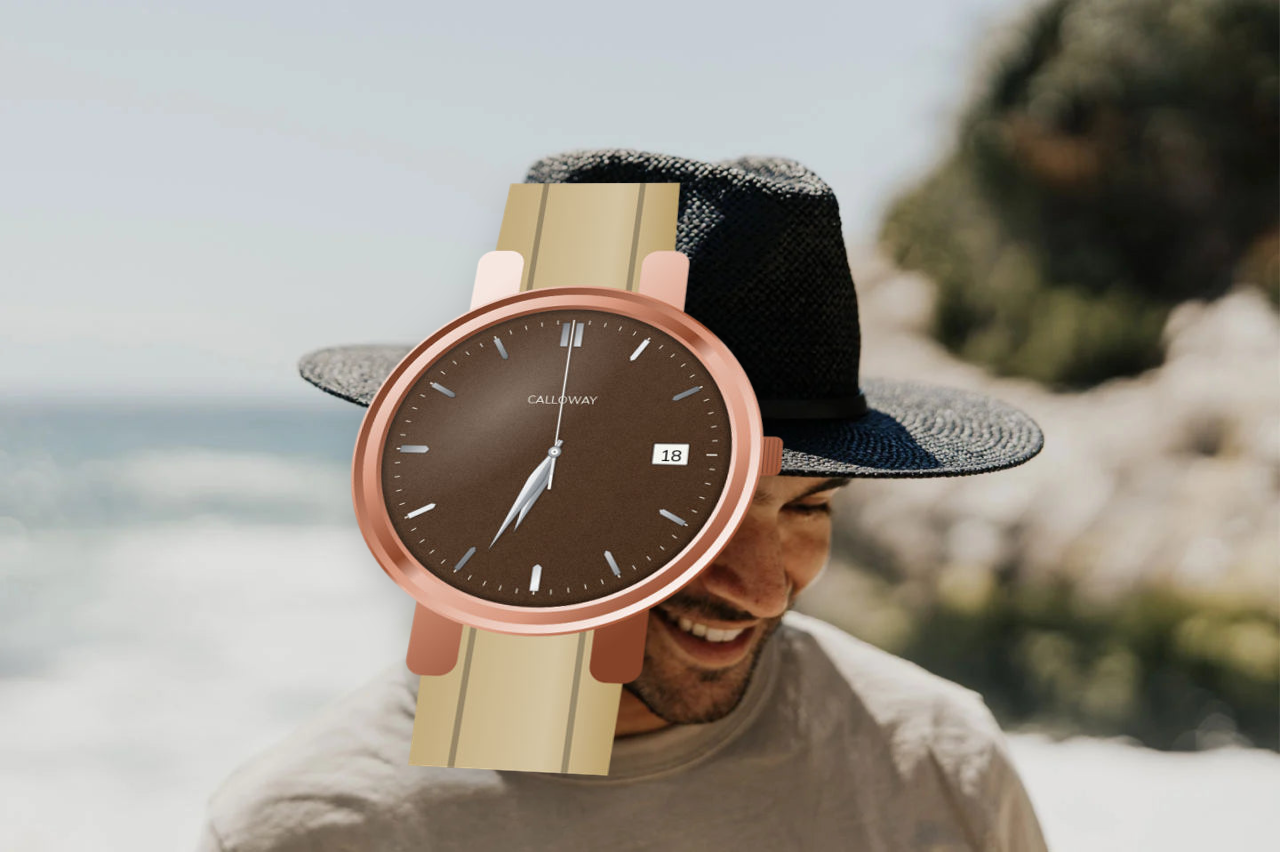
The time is 6:34:00
